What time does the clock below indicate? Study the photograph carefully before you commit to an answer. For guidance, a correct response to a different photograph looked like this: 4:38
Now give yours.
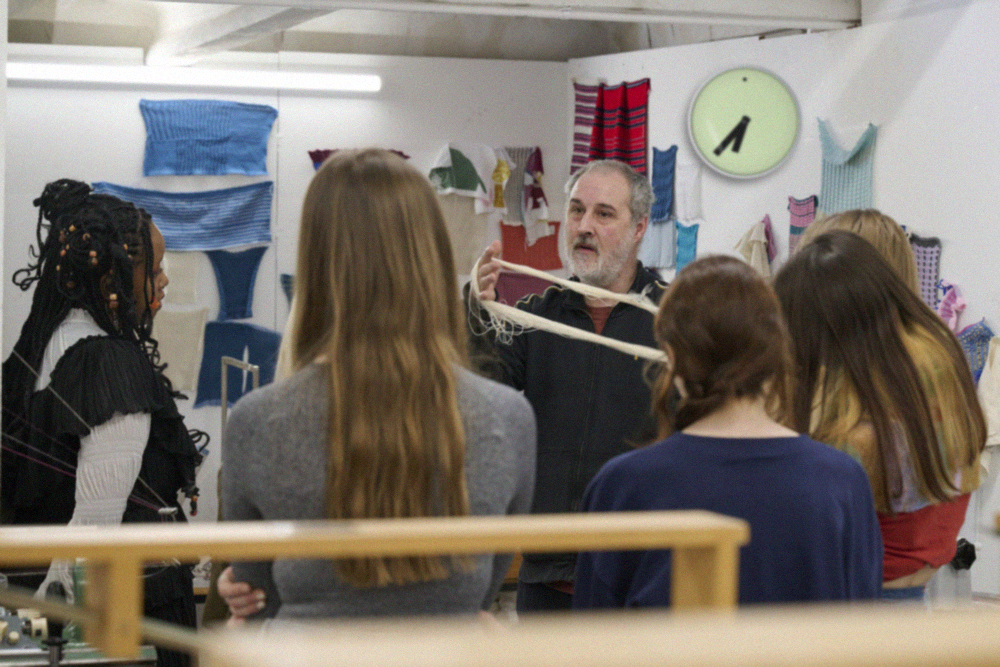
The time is 6:37
